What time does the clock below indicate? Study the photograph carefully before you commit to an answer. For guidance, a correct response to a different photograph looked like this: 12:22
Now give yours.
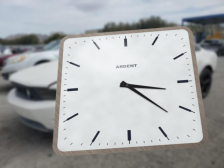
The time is 3:22
